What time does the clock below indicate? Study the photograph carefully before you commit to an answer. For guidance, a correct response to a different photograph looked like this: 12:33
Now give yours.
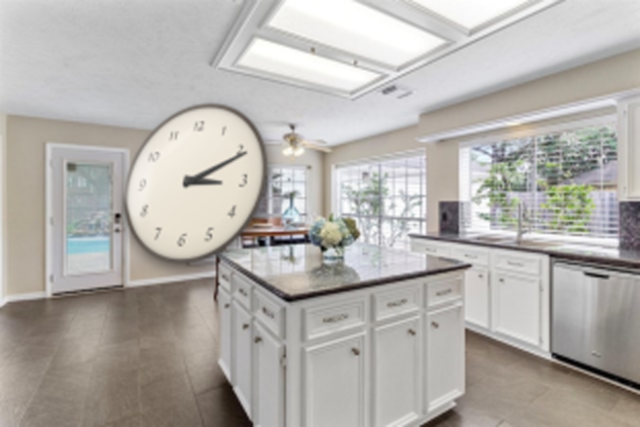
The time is 3:11
